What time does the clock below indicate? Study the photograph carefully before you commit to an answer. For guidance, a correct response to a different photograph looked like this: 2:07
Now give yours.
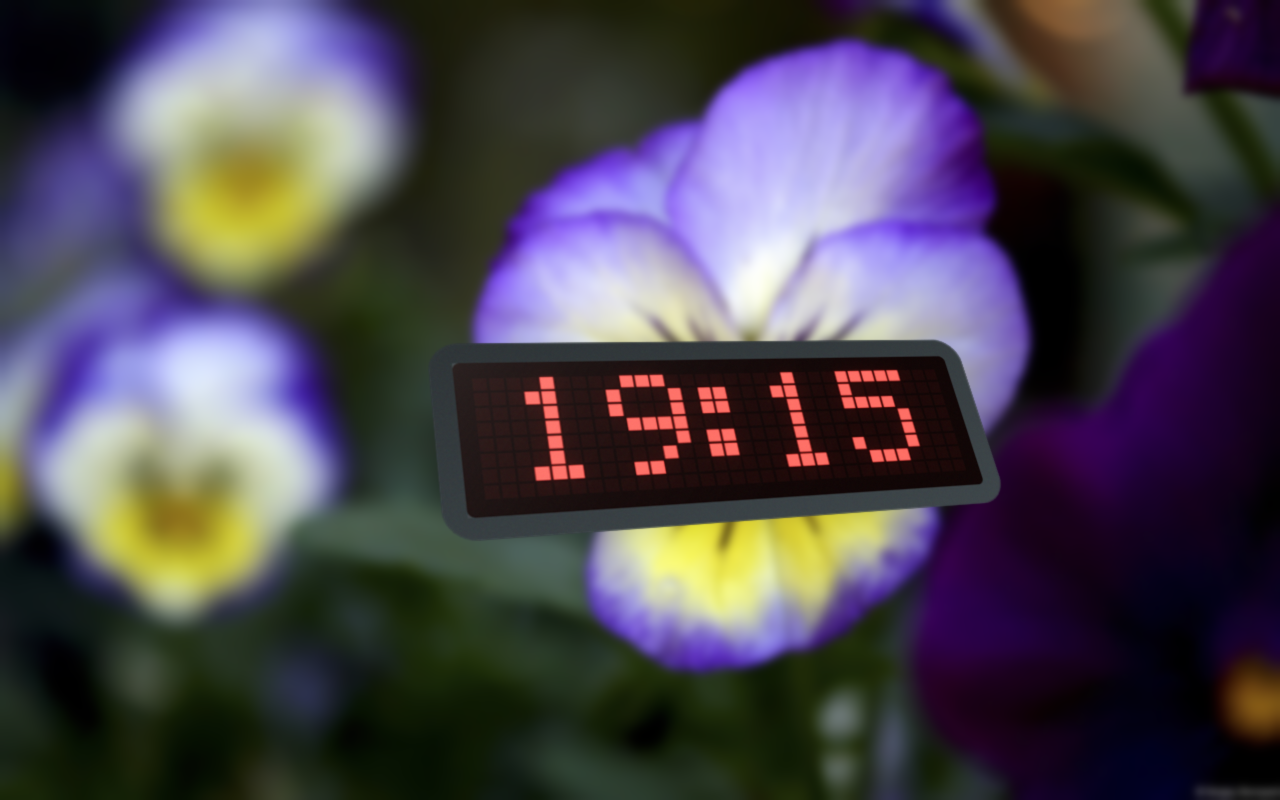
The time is 19:15
